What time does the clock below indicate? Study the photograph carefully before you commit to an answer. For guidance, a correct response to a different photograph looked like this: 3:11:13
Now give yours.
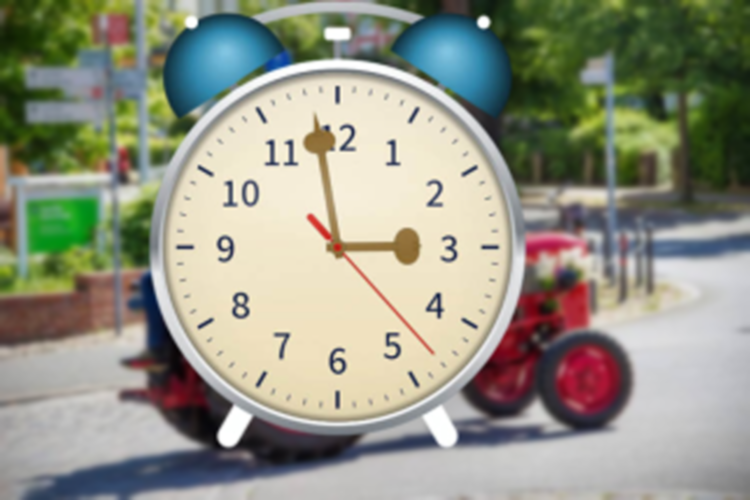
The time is 2:58:23
